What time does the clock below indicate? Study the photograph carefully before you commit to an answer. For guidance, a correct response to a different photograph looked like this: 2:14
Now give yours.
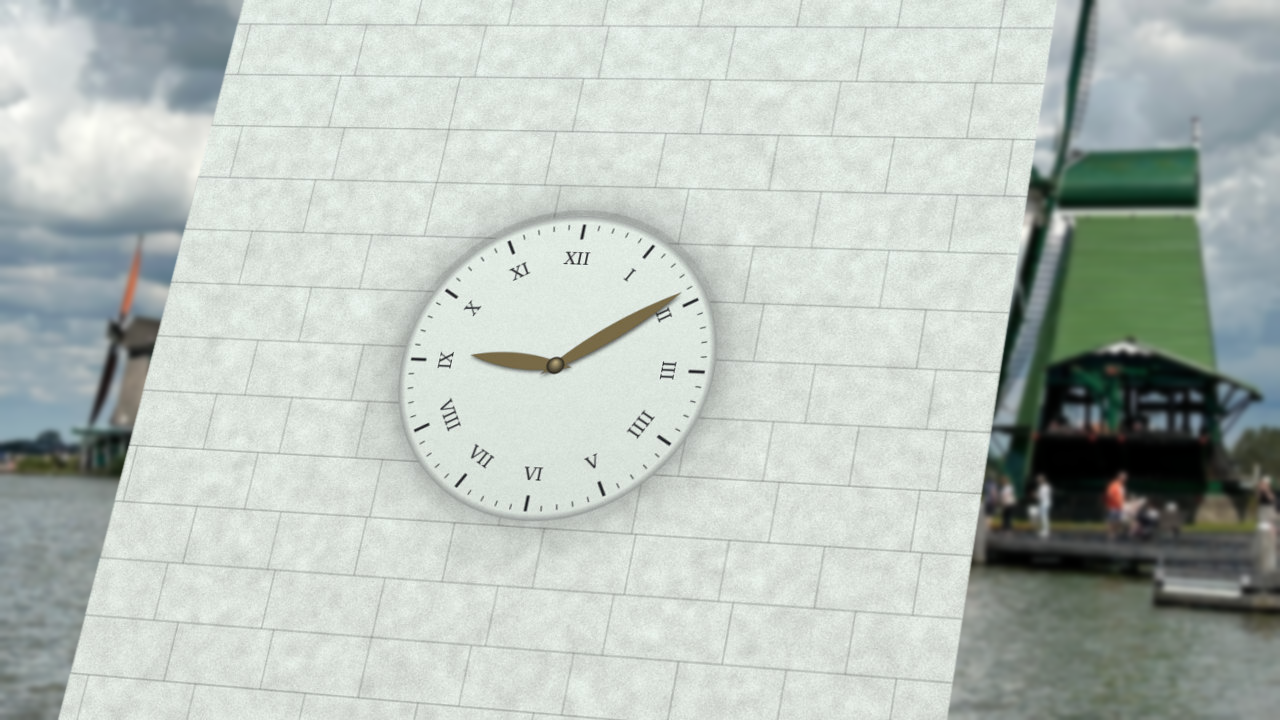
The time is 9:09
